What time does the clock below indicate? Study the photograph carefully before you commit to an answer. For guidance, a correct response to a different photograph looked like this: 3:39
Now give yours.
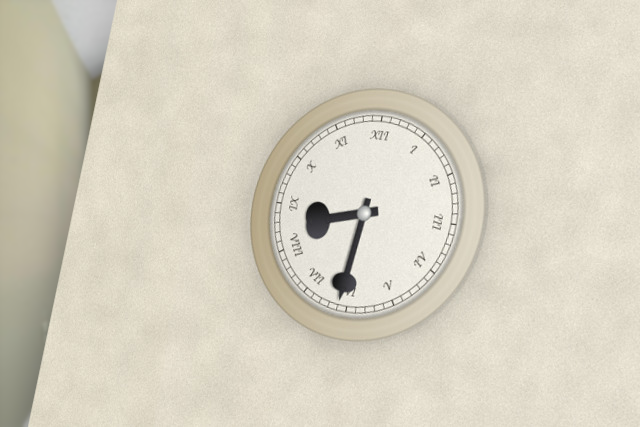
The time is 8:31
